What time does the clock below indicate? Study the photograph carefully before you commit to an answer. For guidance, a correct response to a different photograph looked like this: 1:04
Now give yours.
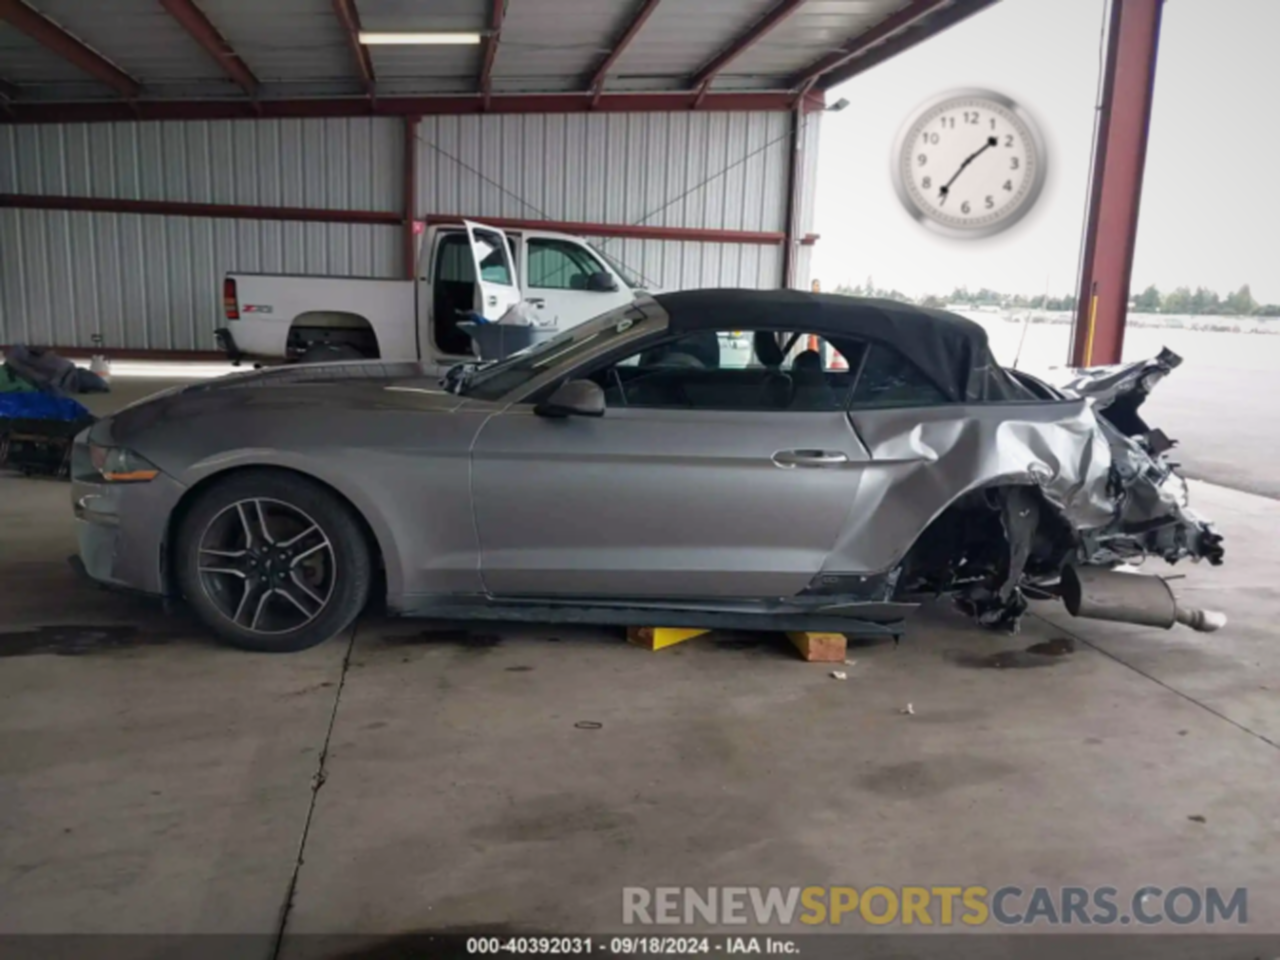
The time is 1:36
